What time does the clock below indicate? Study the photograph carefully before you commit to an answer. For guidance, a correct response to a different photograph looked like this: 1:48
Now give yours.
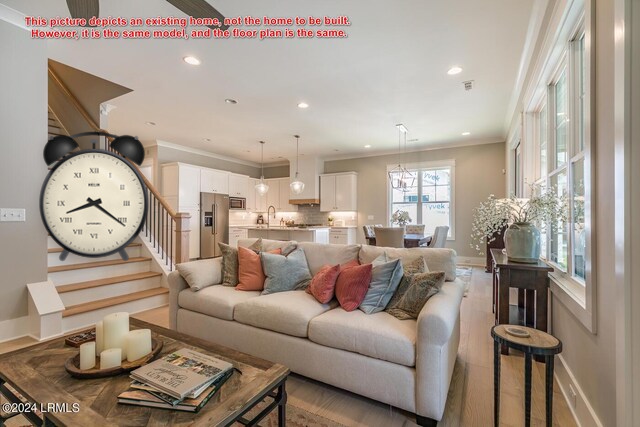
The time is 8:21
